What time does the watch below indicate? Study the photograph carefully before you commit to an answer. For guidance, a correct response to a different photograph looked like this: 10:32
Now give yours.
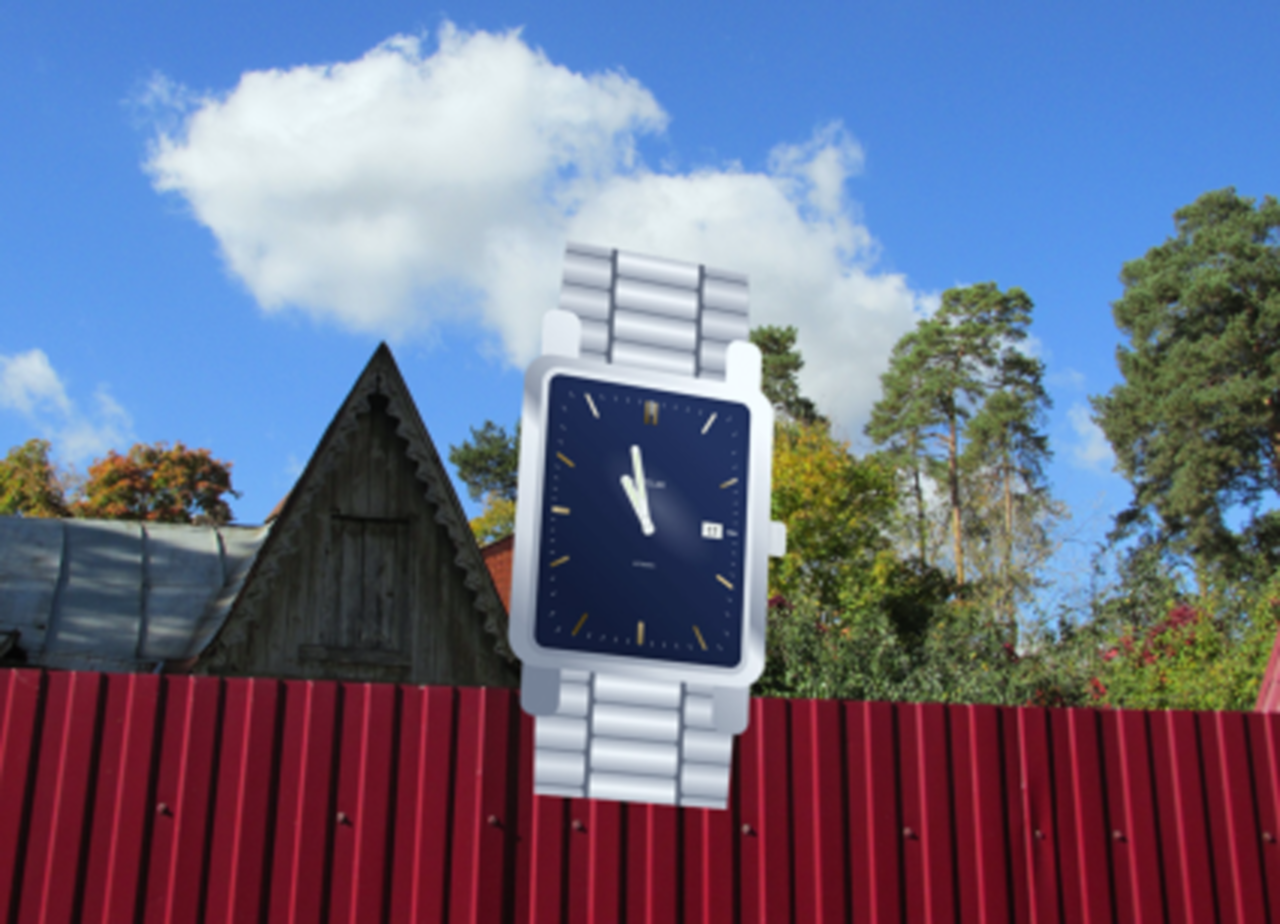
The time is 10:58
